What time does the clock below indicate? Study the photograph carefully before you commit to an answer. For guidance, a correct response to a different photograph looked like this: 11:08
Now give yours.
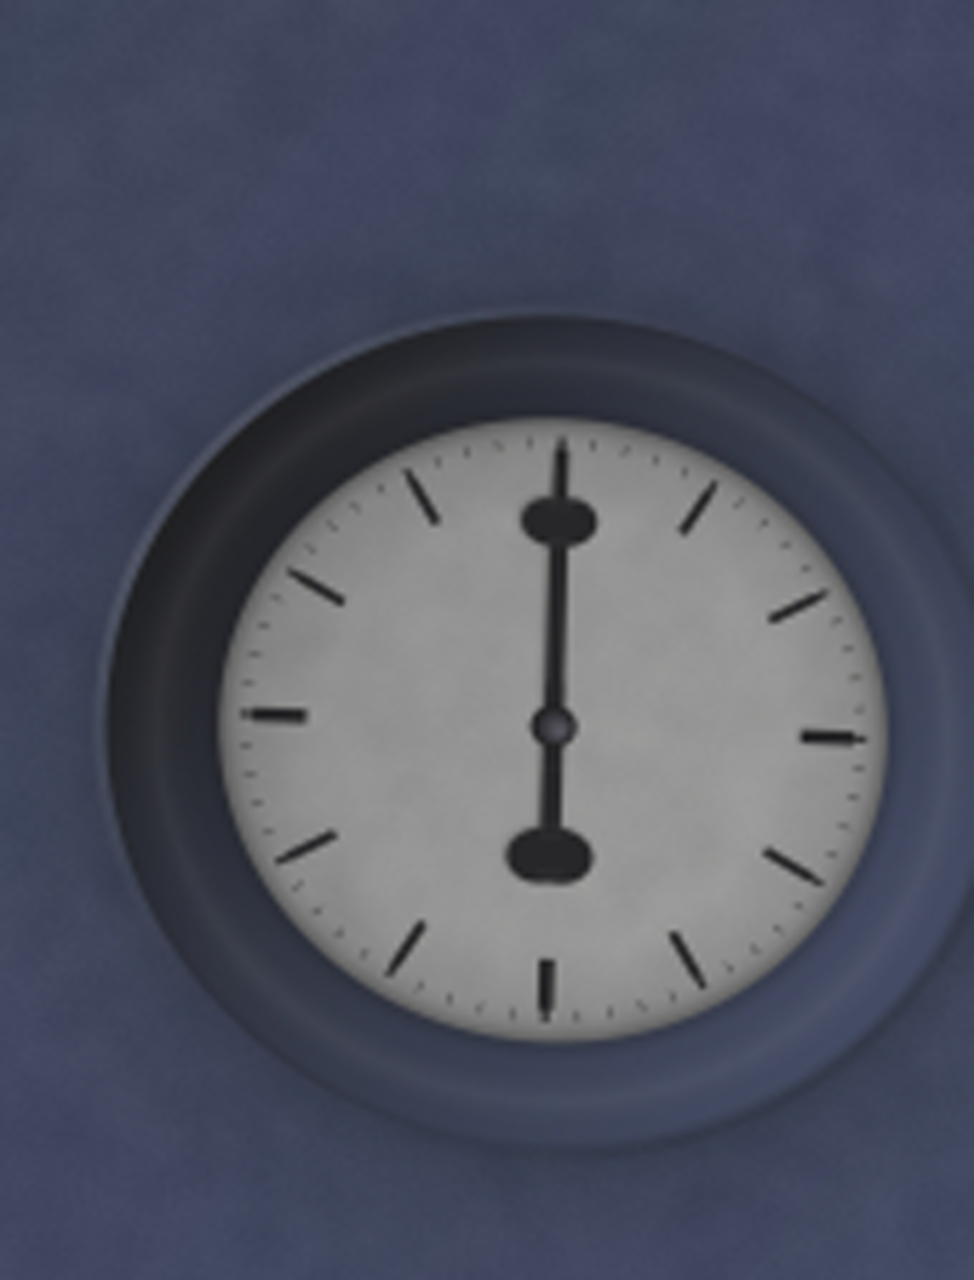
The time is 6:00
